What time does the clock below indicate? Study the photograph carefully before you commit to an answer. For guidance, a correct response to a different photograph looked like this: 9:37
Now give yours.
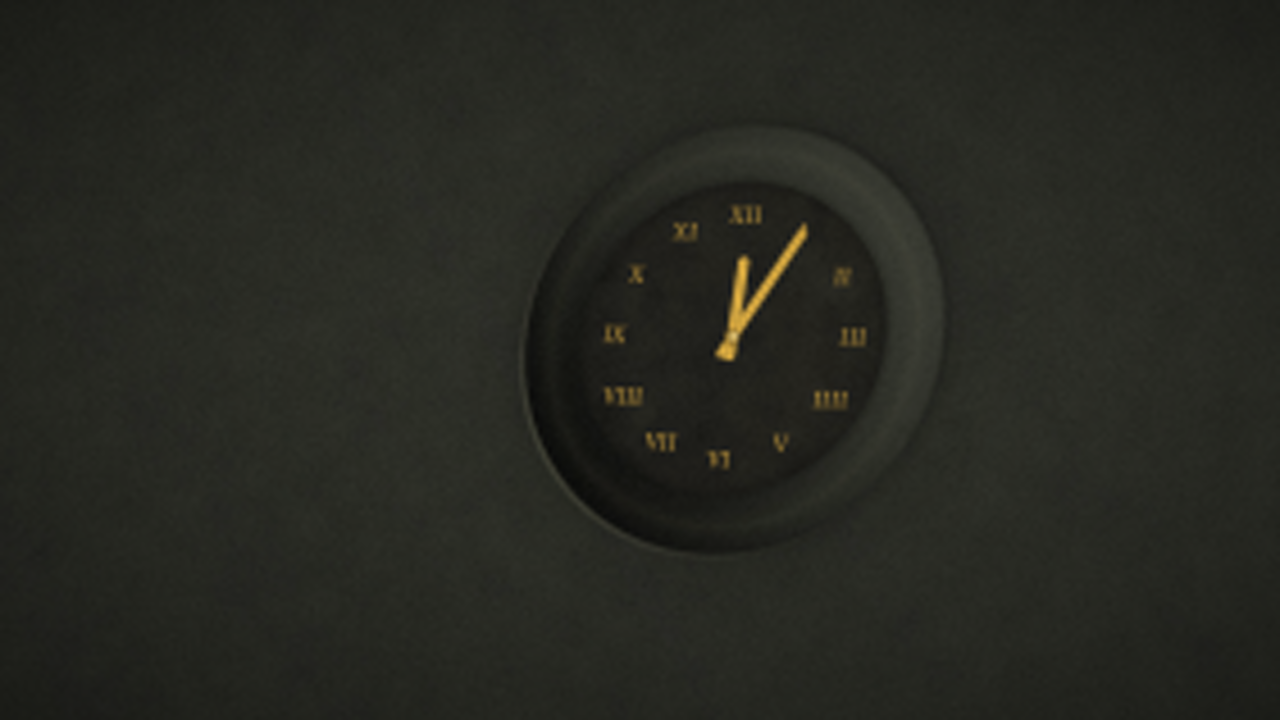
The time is 12:05
